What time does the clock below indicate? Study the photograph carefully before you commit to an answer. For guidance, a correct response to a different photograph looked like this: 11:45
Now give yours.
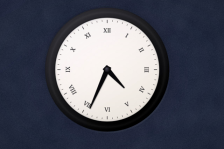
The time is 4:34
